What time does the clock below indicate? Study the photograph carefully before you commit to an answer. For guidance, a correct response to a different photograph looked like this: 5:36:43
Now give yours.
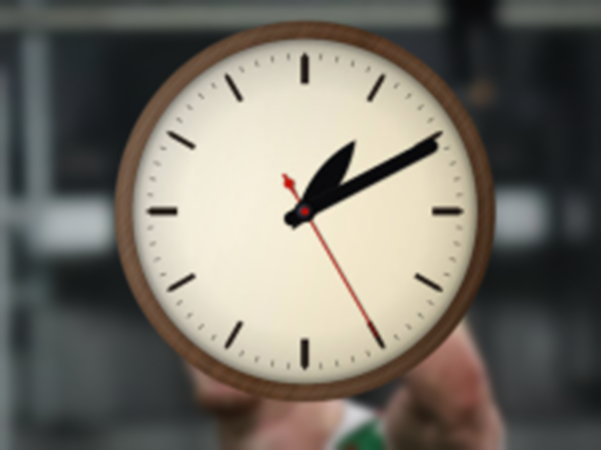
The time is 1:10:25
